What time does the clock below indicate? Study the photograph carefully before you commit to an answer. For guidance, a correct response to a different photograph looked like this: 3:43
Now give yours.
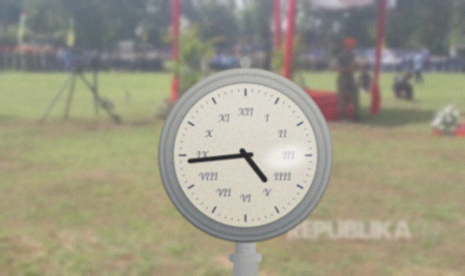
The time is 4:44
